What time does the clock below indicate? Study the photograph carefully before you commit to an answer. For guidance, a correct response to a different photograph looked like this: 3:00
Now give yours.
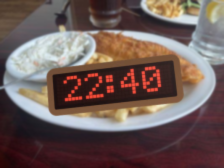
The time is 22:40
